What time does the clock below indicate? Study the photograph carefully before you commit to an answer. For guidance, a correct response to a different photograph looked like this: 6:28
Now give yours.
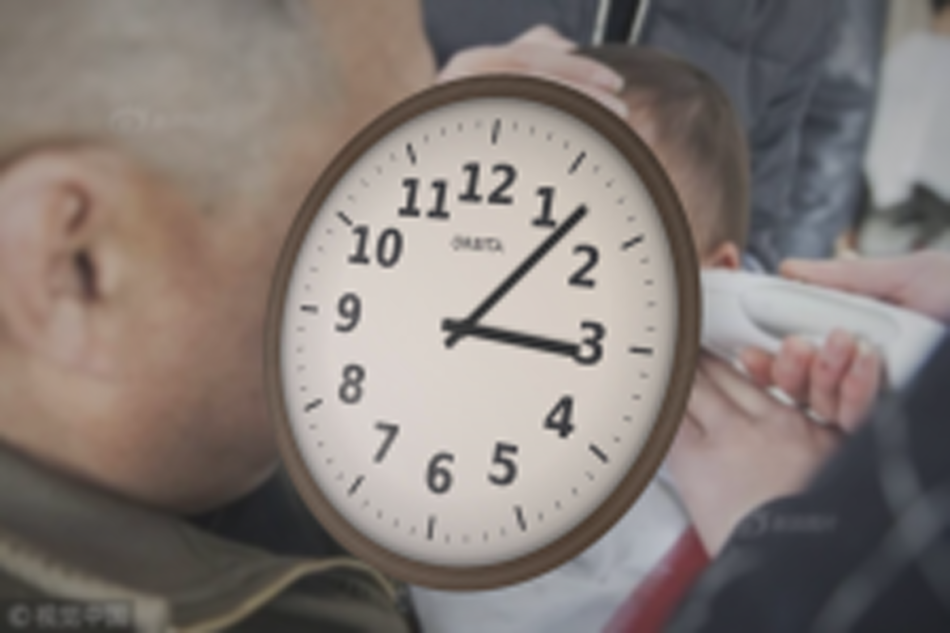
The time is 3:07
